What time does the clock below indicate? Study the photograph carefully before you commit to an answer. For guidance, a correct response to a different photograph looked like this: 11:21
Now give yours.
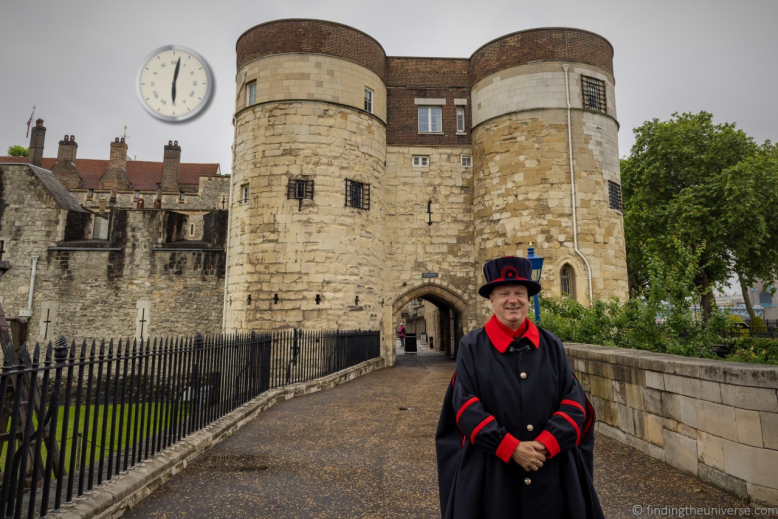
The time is 6:02
